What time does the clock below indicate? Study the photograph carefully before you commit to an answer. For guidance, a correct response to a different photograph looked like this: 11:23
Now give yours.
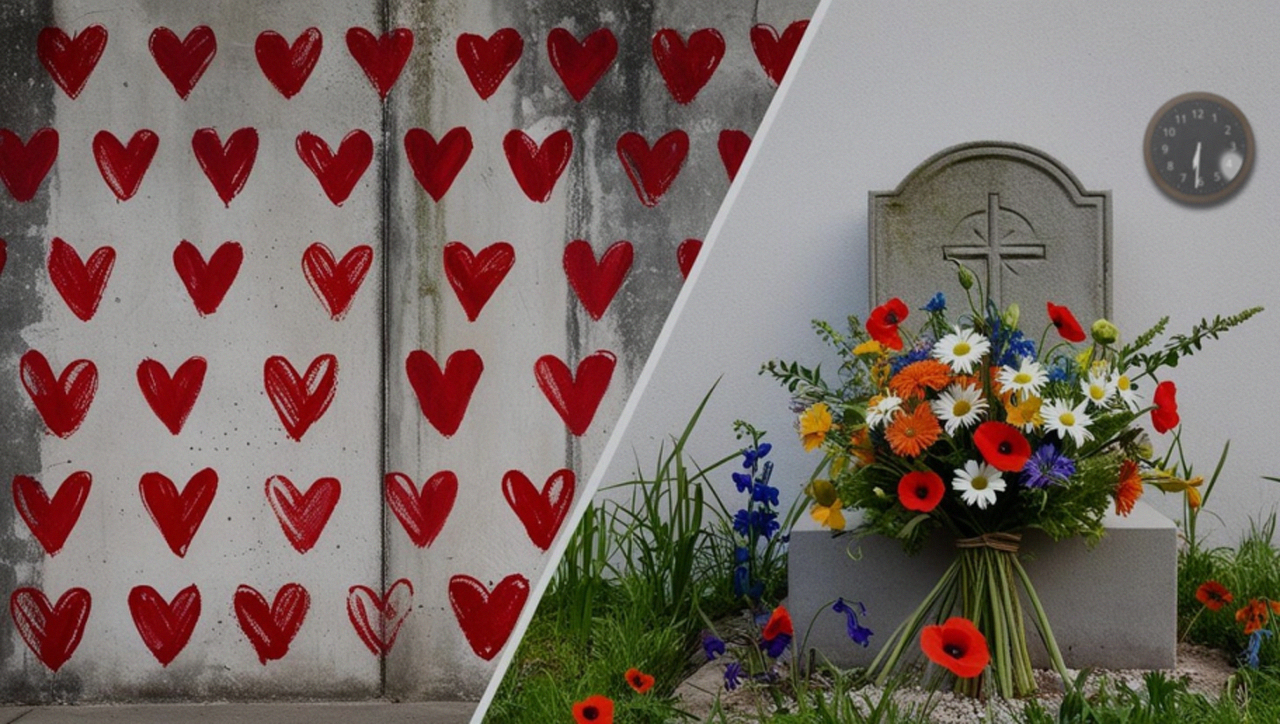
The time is 6:31
